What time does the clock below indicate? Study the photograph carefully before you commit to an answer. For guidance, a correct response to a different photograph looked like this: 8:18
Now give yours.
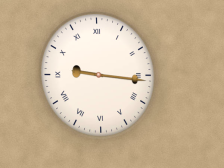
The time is 9:16
